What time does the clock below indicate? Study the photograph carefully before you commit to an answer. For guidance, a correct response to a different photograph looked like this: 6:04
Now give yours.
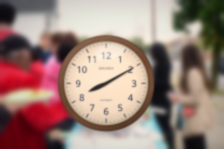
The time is 8:10
